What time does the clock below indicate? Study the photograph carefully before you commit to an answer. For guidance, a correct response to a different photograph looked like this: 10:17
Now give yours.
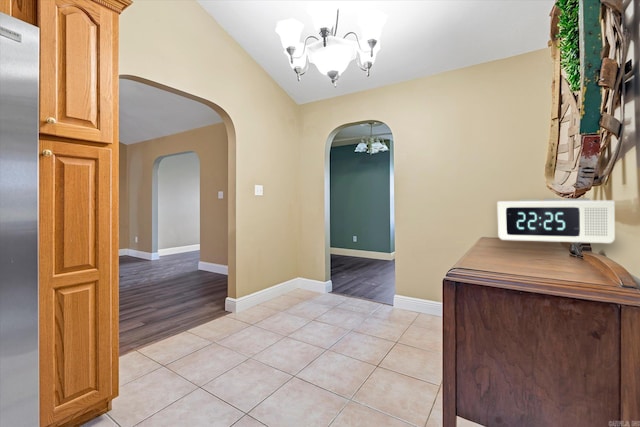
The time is 22:25
